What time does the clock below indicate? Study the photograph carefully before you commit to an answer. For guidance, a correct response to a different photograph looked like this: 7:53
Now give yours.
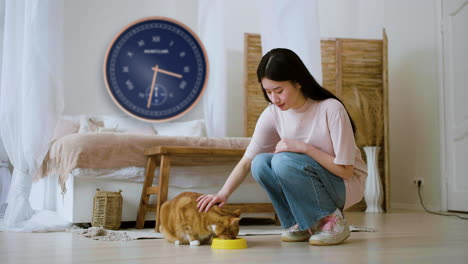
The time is 3:32
